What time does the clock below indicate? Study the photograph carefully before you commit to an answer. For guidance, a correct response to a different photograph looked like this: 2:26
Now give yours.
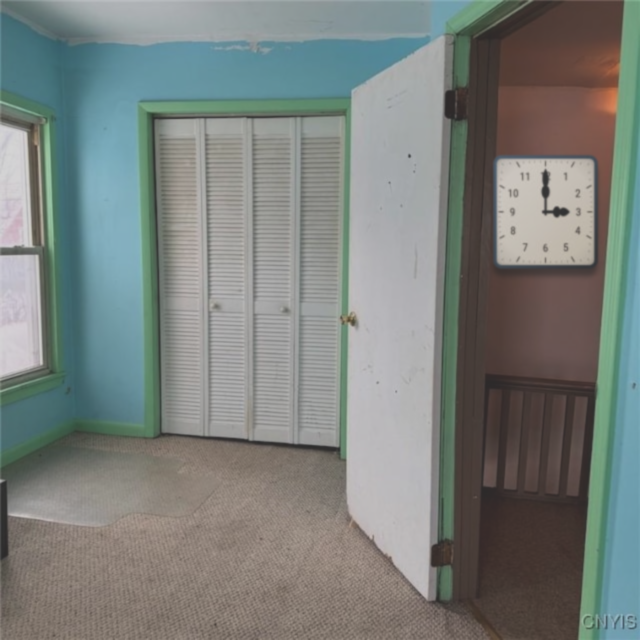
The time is 3:00
